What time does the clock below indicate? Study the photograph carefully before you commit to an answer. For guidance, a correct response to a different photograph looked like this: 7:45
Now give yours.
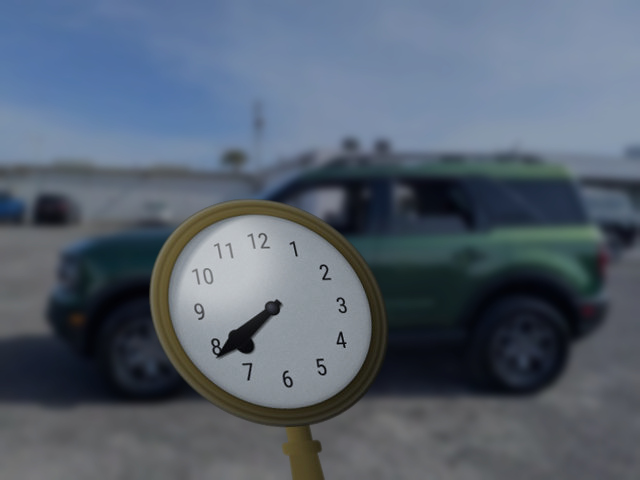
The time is 7:39
